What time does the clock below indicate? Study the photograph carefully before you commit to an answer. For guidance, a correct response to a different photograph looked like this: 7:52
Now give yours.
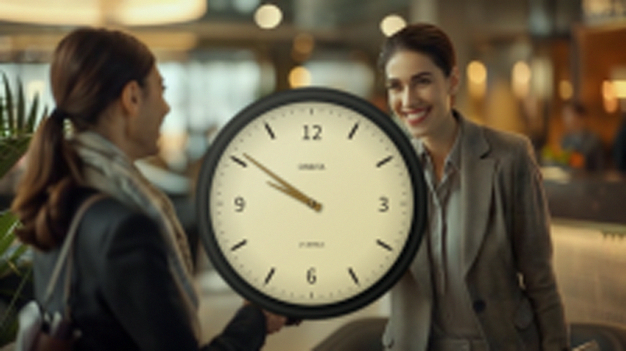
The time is 9:51
